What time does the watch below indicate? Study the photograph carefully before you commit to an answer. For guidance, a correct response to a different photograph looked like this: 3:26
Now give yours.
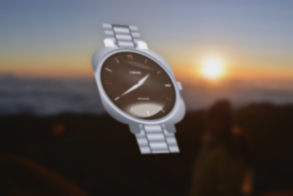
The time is 1:40
